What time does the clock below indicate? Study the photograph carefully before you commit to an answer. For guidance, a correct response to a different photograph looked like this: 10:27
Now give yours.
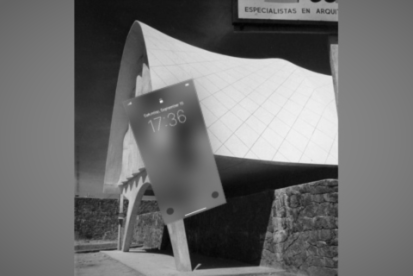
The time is 17:36
